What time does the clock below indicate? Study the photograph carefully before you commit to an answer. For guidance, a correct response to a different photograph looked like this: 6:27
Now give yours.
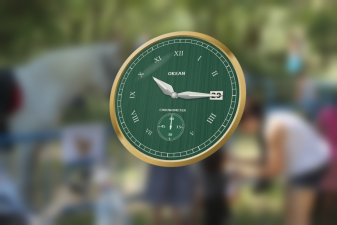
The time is 10:15
